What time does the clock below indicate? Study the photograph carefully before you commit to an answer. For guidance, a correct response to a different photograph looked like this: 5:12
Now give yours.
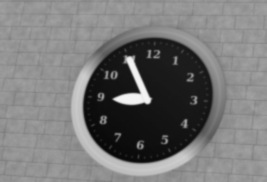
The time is 8:55
